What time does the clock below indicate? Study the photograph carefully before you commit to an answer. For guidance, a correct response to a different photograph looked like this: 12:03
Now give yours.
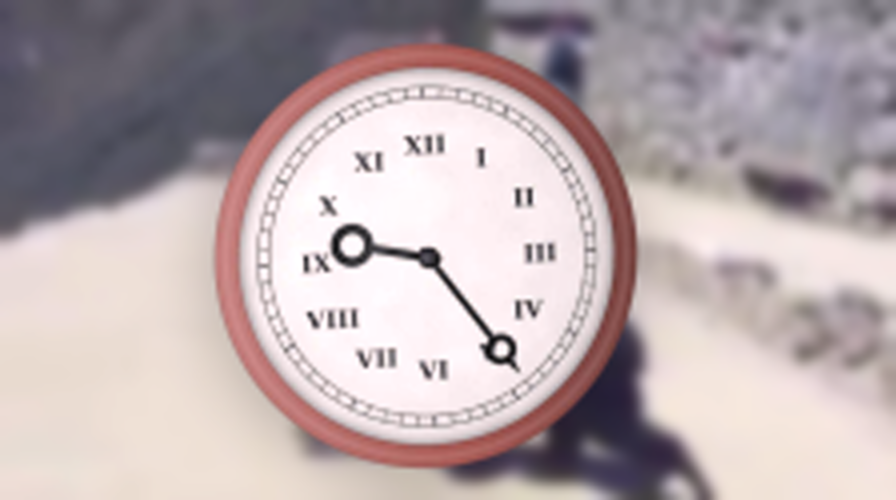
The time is 9:24
